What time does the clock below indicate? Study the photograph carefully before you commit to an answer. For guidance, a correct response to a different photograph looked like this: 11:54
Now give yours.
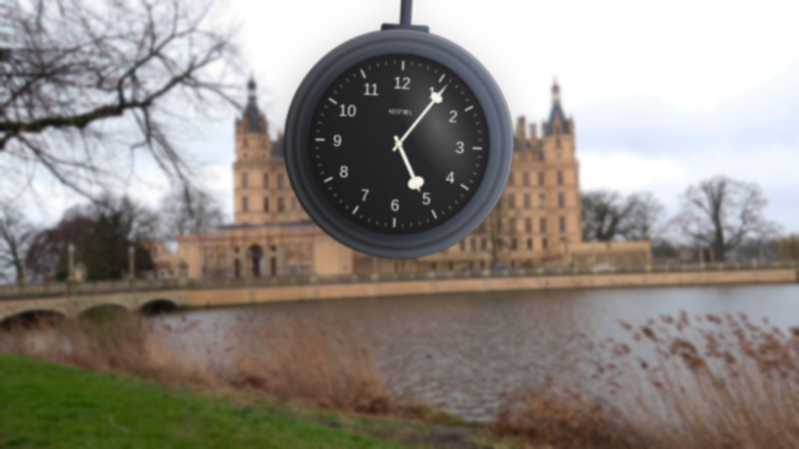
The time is 5:06
